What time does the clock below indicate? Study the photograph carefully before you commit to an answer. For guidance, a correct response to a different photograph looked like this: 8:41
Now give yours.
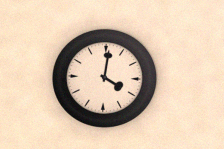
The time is 4:01
